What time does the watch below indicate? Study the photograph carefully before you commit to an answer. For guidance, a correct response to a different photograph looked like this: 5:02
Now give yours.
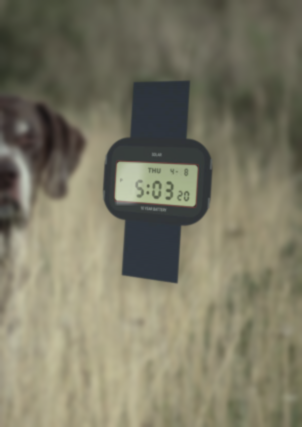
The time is 5:03
